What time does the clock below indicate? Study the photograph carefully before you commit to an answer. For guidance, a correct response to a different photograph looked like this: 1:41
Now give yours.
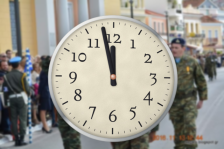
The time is 11:58
